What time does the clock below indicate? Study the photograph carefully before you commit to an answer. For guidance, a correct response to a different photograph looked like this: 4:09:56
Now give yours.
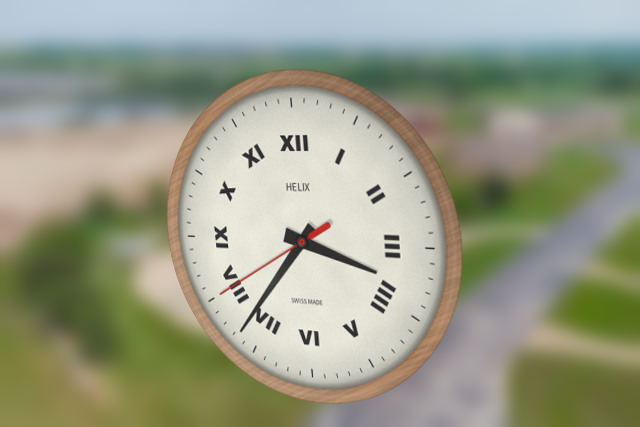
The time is 3:36:40
